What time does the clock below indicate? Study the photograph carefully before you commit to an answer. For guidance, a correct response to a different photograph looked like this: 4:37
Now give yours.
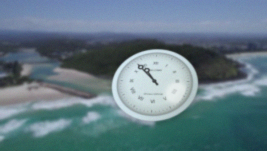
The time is 10:53
